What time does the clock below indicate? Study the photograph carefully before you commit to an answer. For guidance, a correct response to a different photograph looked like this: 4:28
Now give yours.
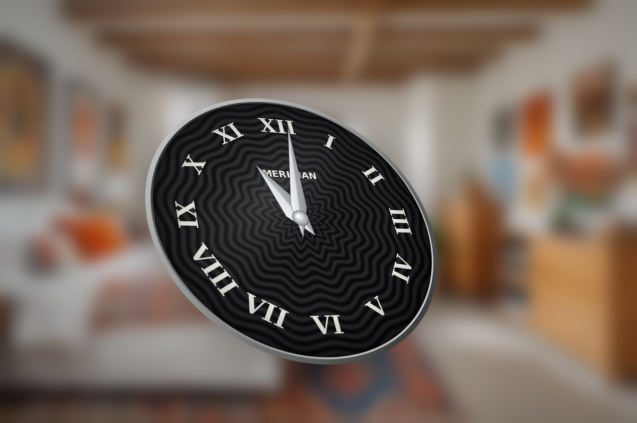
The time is 11:01
